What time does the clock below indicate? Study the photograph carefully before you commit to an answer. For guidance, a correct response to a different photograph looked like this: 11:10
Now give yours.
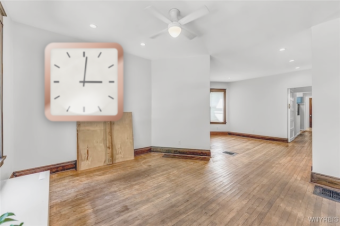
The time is 3:01
